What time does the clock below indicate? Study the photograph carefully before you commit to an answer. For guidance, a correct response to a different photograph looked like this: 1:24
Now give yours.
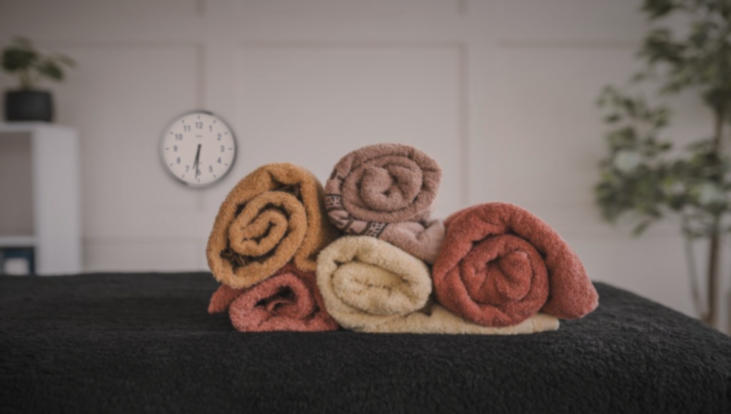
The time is 6:31
